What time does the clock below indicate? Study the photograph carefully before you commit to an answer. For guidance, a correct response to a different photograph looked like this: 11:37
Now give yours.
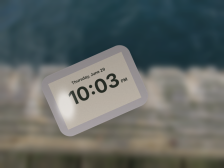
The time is 10:03
